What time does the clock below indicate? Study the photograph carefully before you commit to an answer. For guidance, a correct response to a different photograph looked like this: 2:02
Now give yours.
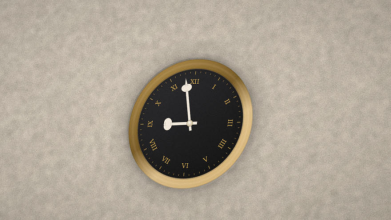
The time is 8:58
